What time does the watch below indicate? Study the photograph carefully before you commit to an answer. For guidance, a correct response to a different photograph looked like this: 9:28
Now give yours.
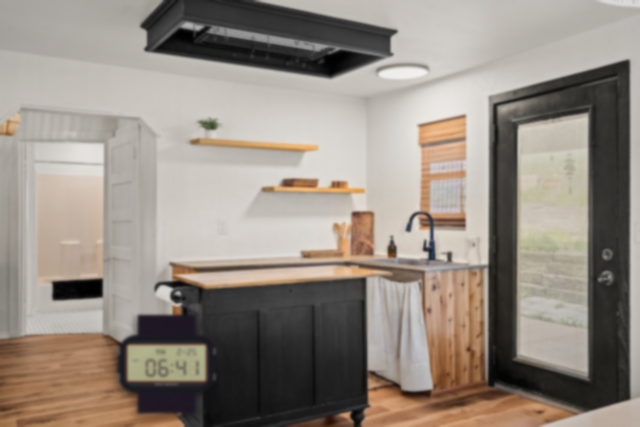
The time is 6:41
